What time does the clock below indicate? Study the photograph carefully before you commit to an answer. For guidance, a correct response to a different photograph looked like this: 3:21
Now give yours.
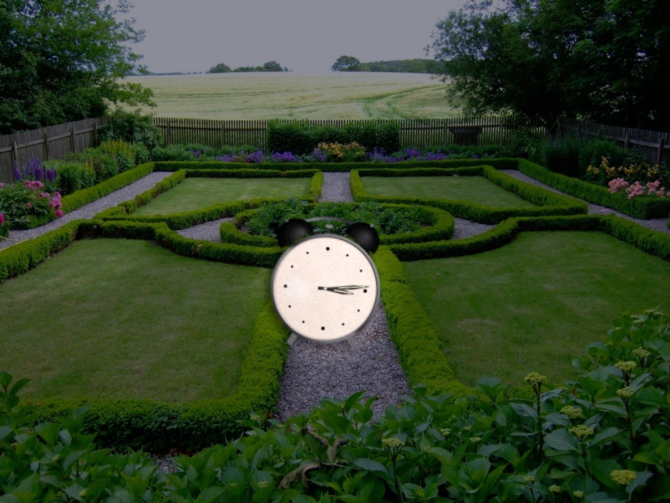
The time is 3:14
